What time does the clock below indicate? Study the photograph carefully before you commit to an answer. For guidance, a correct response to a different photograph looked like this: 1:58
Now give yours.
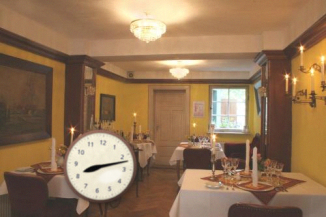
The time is 8:12
